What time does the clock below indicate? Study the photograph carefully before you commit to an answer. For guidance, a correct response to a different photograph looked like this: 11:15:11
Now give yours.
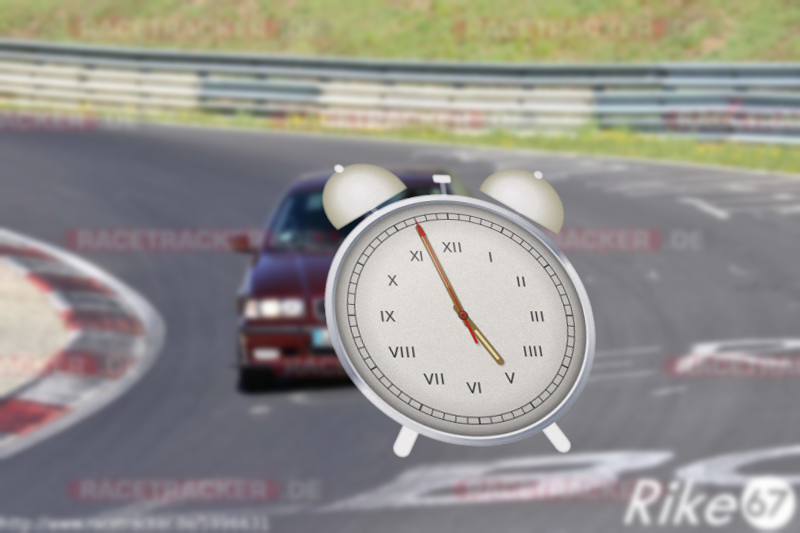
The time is 4:56:57
